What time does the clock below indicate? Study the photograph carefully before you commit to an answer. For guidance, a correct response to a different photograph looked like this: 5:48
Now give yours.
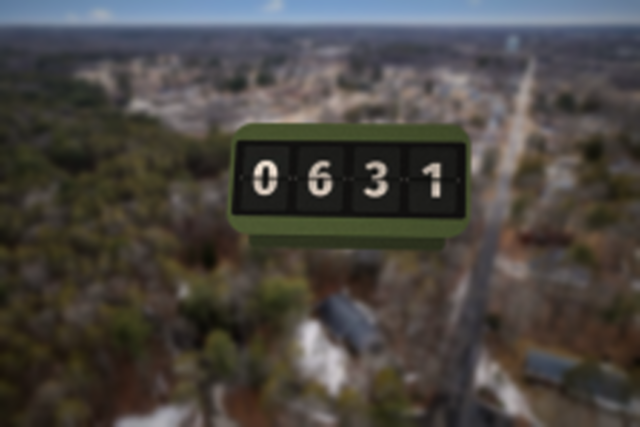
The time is 6:31
